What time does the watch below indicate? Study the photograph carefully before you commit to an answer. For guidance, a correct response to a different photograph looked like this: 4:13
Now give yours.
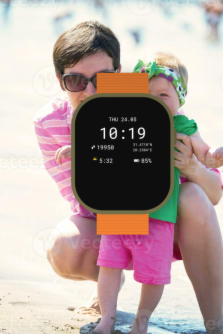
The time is 10:19
